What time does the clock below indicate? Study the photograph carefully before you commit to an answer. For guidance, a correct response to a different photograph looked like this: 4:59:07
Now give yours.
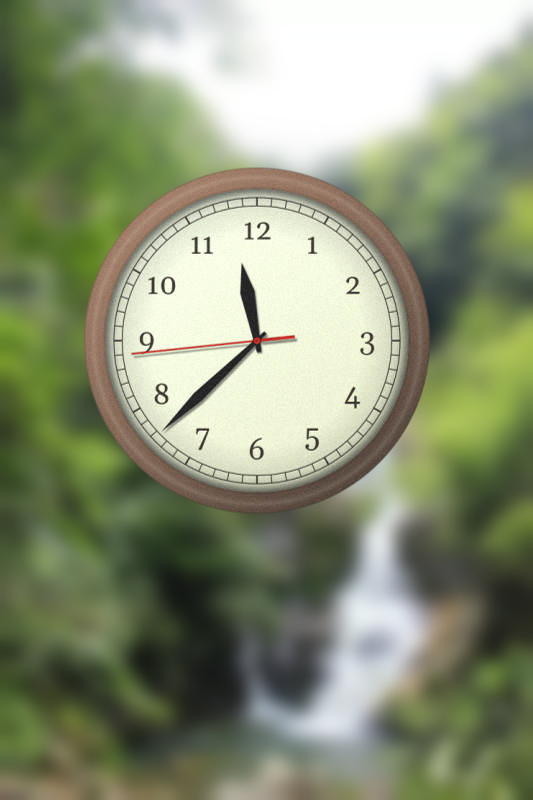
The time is 11:37:44
